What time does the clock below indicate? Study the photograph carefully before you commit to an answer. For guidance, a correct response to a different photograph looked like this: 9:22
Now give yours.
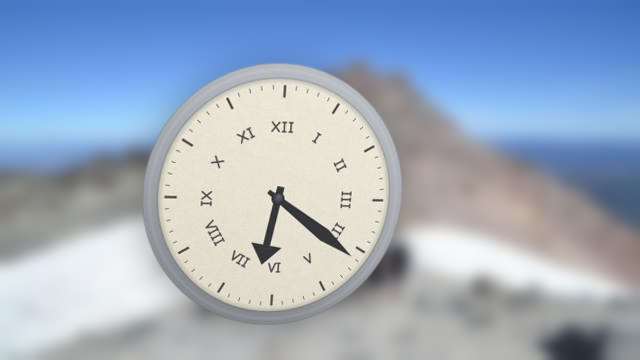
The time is 6:21
